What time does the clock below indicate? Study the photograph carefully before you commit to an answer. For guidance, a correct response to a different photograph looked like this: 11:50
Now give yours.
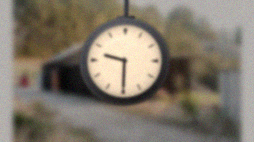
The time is 9:30
